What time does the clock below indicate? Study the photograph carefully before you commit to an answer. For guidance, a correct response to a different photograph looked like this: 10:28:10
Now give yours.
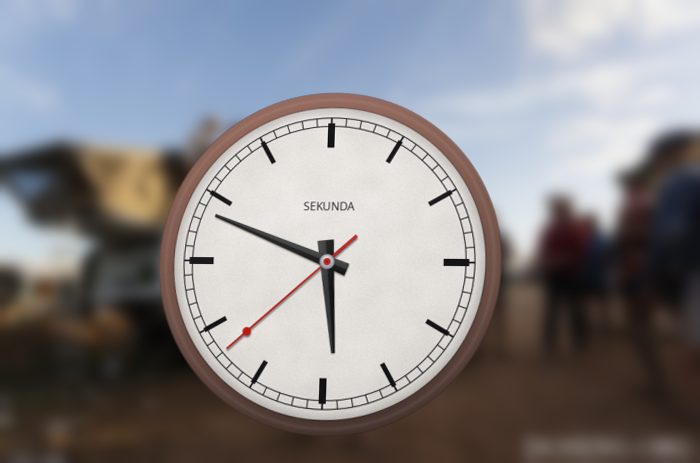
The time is 5:48:38
